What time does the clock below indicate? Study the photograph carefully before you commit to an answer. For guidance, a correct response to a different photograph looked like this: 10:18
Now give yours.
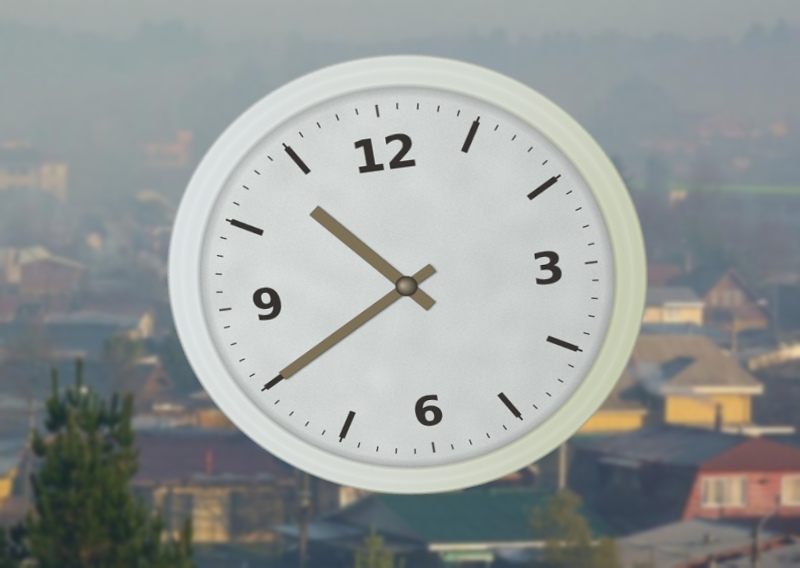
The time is 10:40
